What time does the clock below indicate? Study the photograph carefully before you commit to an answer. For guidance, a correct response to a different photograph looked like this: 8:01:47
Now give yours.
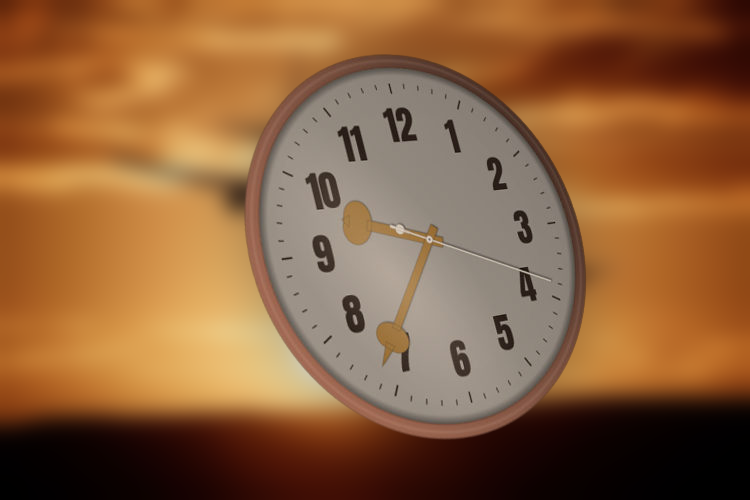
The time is 9:36:19
